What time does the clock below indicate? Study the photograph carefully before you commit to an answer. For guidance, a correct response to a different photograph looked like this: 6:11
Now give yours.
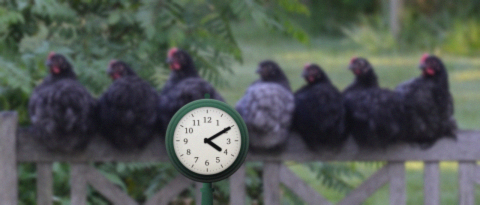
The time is 4:10
